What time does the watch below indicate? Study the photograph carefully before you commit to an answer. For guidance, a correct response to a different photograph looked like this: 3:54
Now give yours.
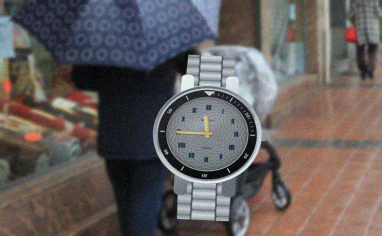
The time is 11:45
